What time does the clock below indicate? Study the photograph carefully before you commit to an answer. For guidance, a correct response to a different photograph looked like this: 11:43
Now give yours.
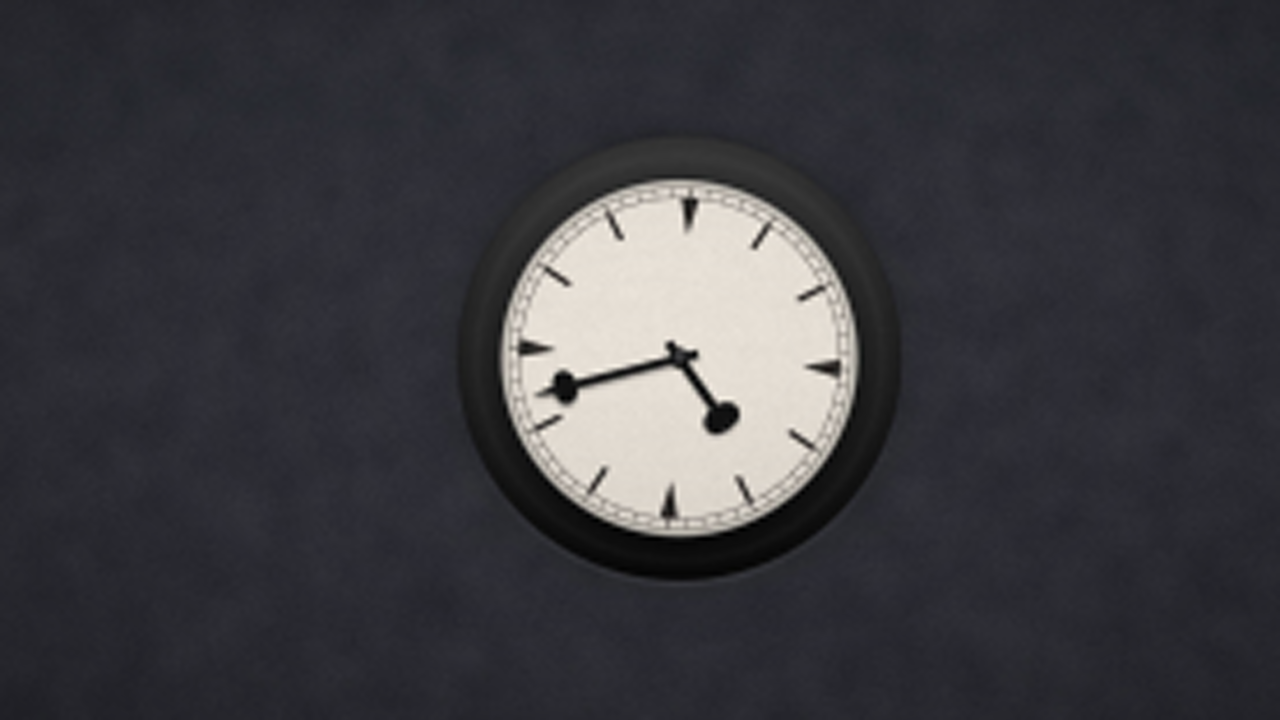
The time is 4:42
